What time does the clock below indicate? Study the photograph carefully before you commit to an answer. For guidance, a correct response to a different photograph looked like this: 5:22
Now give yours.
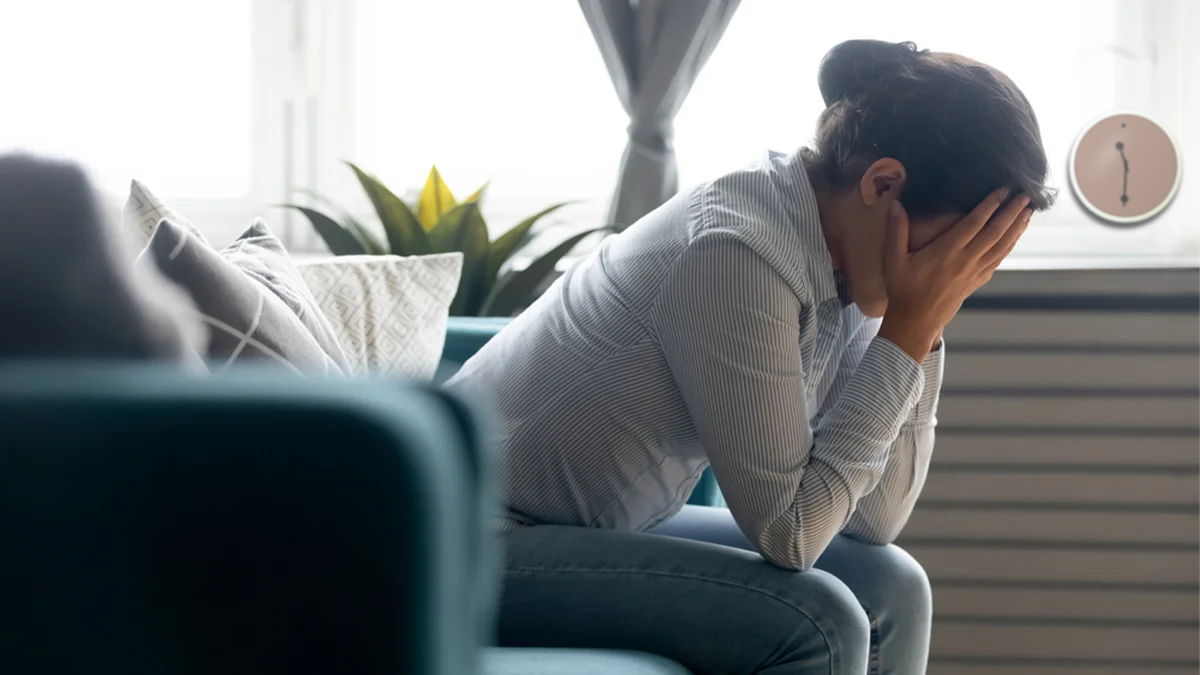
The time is 11:31
